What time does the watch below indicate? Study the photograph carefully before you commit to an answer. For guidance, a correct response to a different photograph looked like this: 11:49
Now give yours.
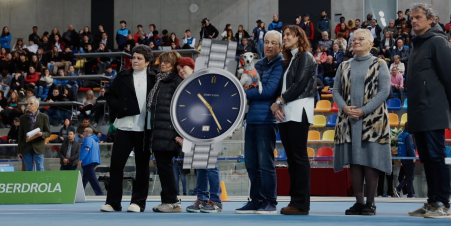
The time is 10:24
